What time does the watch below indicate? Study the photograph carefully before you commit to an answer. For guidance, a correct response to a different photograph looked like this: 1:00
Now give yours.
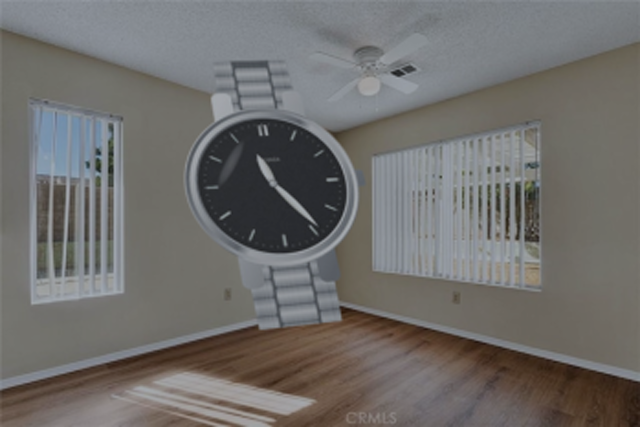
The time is 11:24
